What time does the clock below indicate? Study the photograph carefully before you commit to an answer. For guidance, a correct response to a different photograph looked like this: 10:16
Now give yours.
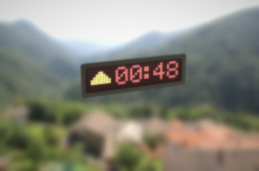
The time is 0:48
